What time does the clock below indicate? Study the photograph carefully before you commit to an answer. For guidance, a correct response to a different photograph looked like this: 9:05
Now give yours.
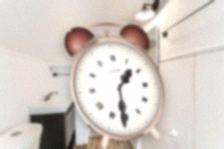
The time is 1:31
